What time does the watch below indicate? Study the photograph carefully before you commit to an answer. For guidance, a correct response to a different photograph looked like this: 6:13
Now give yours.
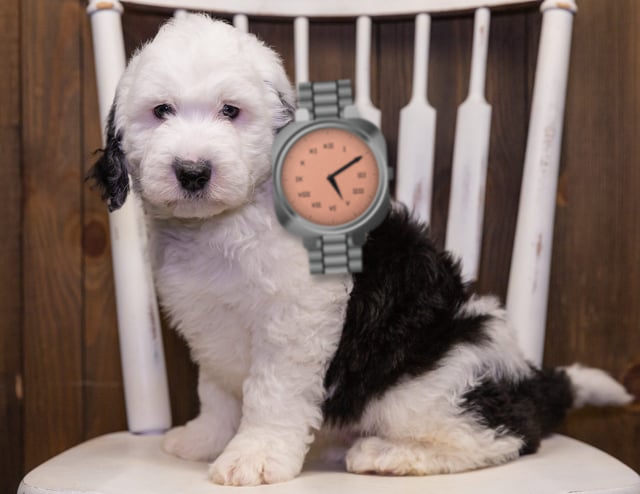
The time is 5:10
